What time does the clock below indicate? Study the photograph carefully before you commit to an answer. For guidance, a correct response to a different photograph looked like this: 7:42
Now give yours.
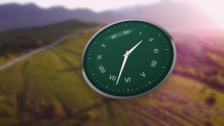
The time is 1:33
